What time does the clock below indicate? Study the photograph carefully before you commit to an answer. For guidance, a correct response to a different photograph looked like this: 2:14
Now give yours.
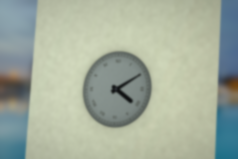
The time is 4:10
